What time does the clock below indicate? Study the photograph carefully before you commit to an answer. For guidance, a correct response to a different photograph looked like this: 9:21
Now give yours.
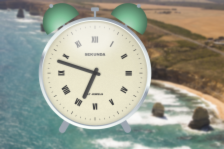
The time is 6:48
